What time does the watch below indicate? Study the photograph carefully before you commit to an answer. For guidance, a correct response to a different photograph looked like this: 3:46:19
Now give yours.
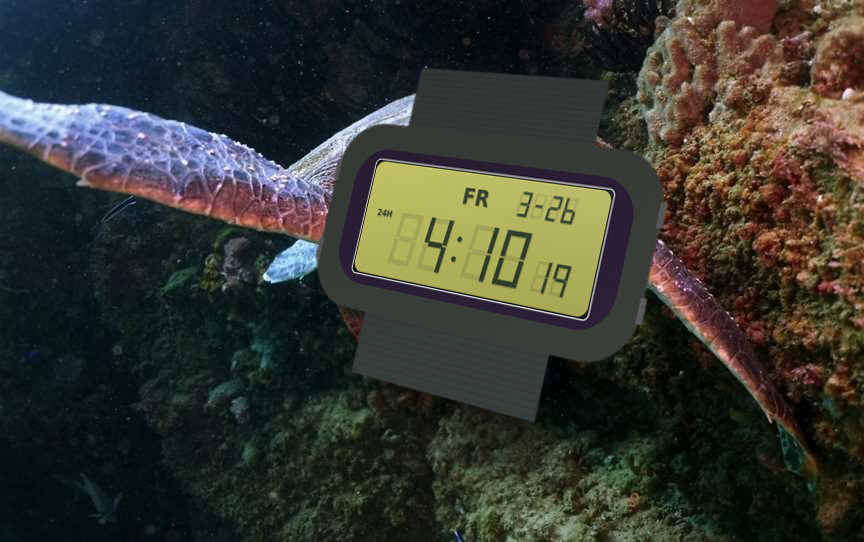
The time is 4:10:19
